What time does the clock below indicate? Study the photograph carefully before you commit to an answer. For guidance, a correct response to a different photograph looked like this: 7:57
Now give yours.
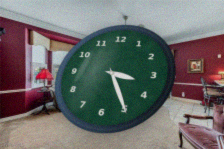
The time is 3:25
